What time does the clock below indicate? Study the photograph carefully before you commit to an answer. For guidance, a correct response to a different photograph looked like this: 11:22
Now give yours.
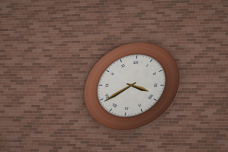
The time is 3:39
